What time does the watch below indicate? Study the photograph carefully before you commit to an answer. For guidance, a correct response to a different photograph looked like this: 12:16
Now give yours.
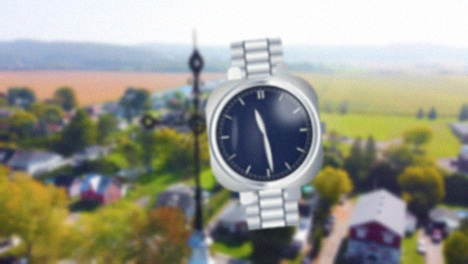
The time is 11:29
